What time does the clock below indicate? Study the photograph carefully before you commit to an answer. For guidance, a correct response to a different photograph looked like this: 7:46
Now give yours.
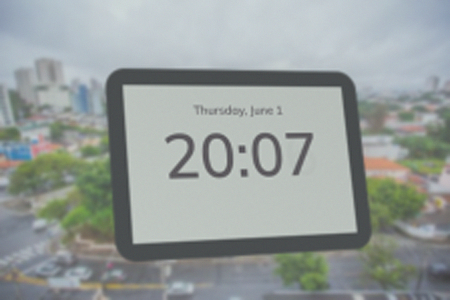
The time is 20:07
